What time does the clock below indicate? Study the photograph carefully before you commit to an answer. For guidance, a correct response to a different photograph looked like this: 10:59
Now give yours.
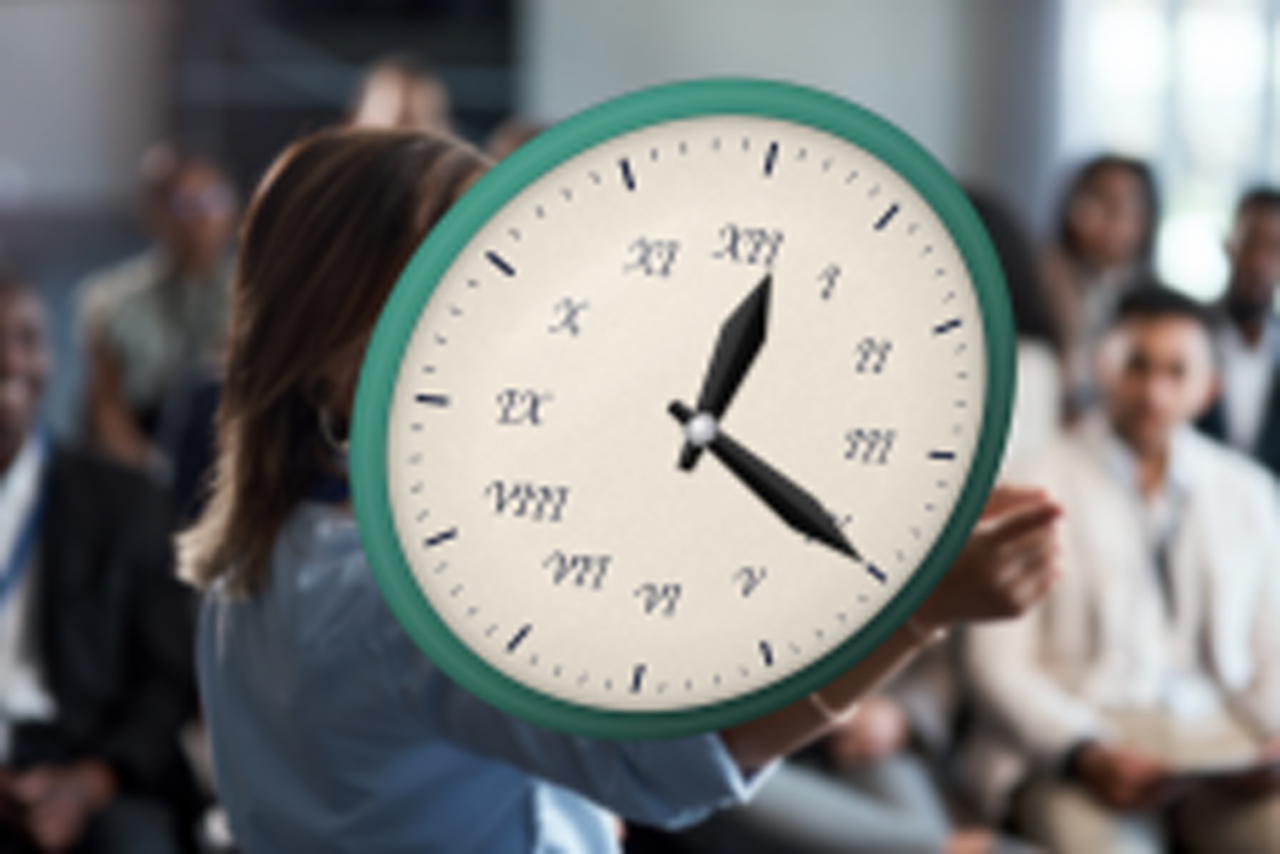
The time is 12:20
